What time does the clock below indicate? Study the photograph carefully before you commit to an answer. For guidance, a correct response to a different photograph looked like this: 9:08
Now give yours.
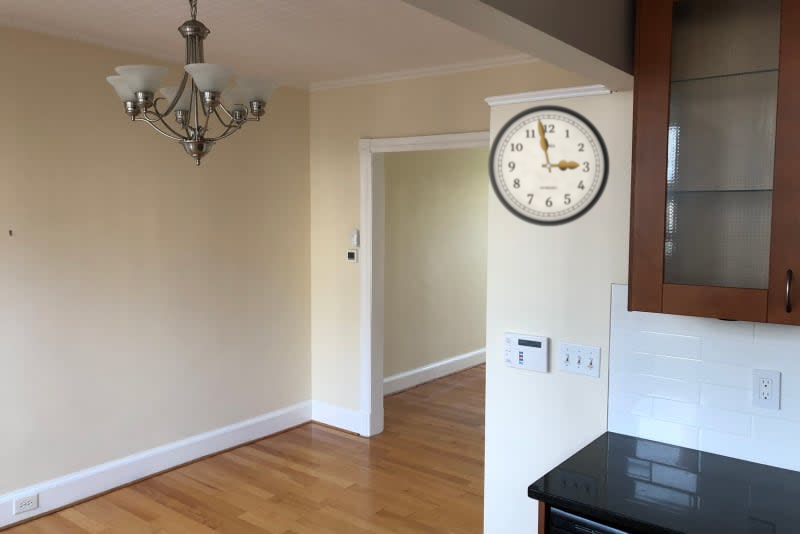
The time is 2:58
